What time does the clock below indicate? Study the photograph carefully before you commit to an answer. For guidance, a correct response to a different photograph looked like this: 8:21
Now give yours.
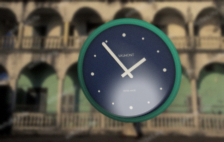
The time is 1:54
